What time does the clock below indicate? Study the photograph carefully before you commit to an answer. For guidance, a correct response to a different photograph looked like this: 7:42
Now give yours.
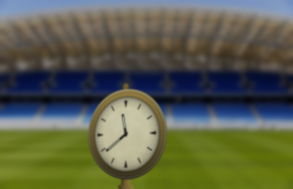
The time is 11:39
